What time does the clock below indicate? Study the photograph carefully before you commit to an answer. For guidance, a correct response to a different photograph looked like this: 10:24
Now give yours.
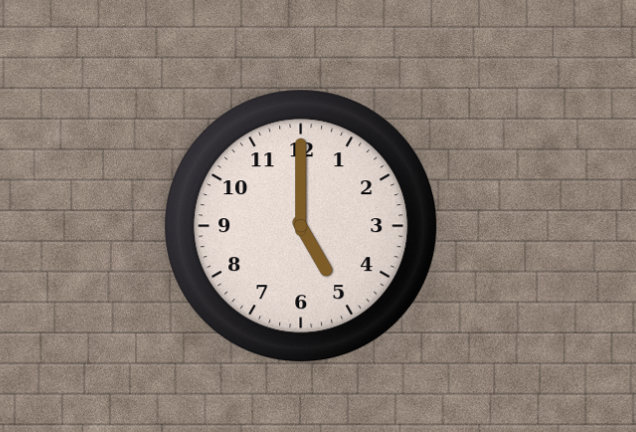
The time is 5:00
